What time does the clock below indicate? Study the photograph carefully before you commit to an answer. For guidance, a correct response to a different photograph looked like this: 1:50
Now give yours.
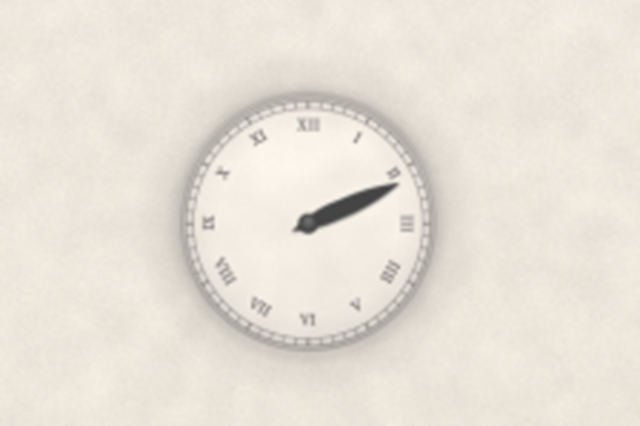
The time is 2:11
